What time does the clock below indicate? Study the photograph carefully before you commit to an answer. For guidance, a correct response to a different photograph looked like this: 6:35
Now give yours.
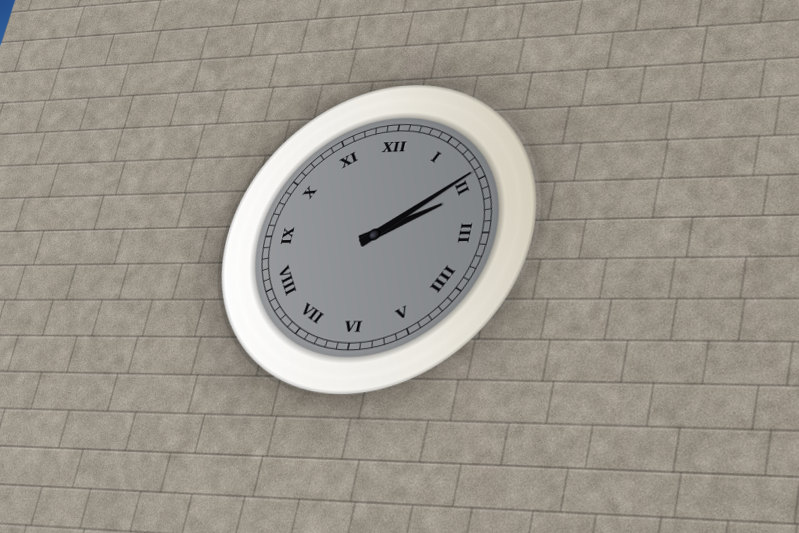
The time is 2:09
